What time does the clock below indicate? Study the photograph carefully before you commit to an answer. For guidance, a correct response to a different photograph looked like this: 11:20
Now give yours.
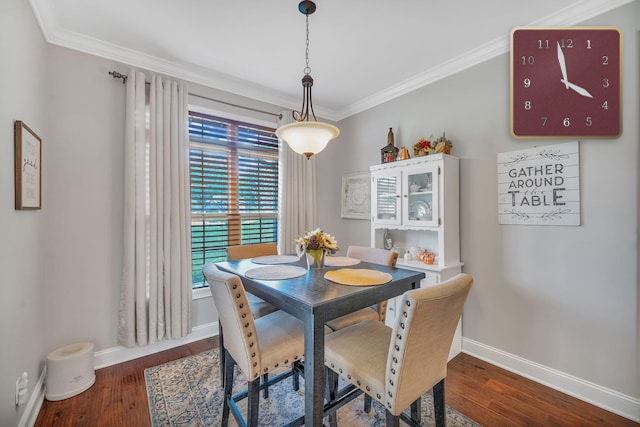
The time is 3:58
